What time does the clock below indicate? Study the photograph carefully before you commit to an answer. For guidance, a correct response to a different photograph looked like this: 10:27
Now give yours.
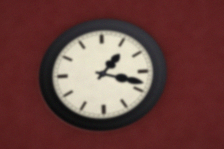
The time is 1:18
